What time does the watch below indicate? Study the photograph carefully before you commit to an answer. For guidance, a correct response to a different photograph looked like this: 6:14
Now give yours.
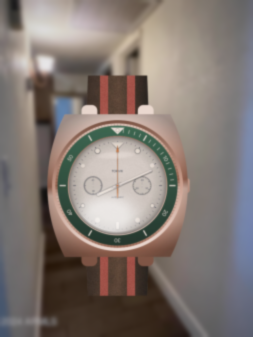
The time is 8:11
